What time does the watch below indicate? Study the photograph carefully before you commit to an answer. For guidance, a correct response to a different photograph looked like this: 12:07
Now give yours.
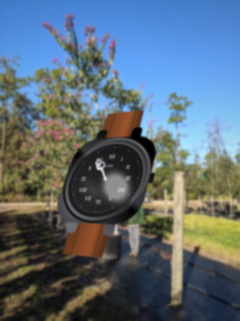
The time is 10:54
